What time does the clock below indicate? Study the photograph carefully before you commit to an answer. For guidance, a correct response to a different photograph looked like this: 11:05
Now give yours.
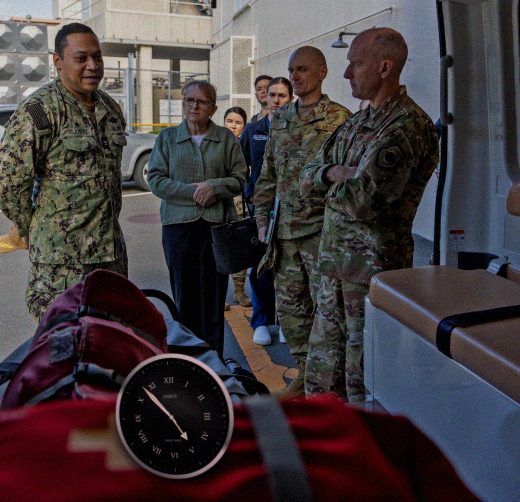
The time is 4:53
